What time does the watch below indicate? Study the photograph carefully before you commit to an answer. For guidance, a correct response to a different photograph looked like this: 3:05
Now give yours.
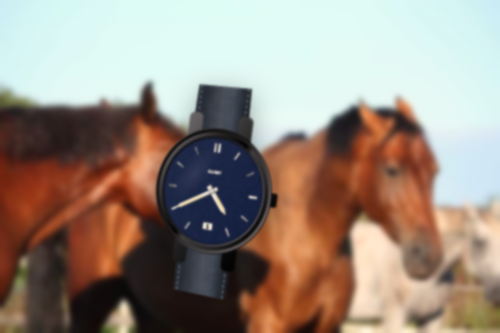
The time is 4:40
